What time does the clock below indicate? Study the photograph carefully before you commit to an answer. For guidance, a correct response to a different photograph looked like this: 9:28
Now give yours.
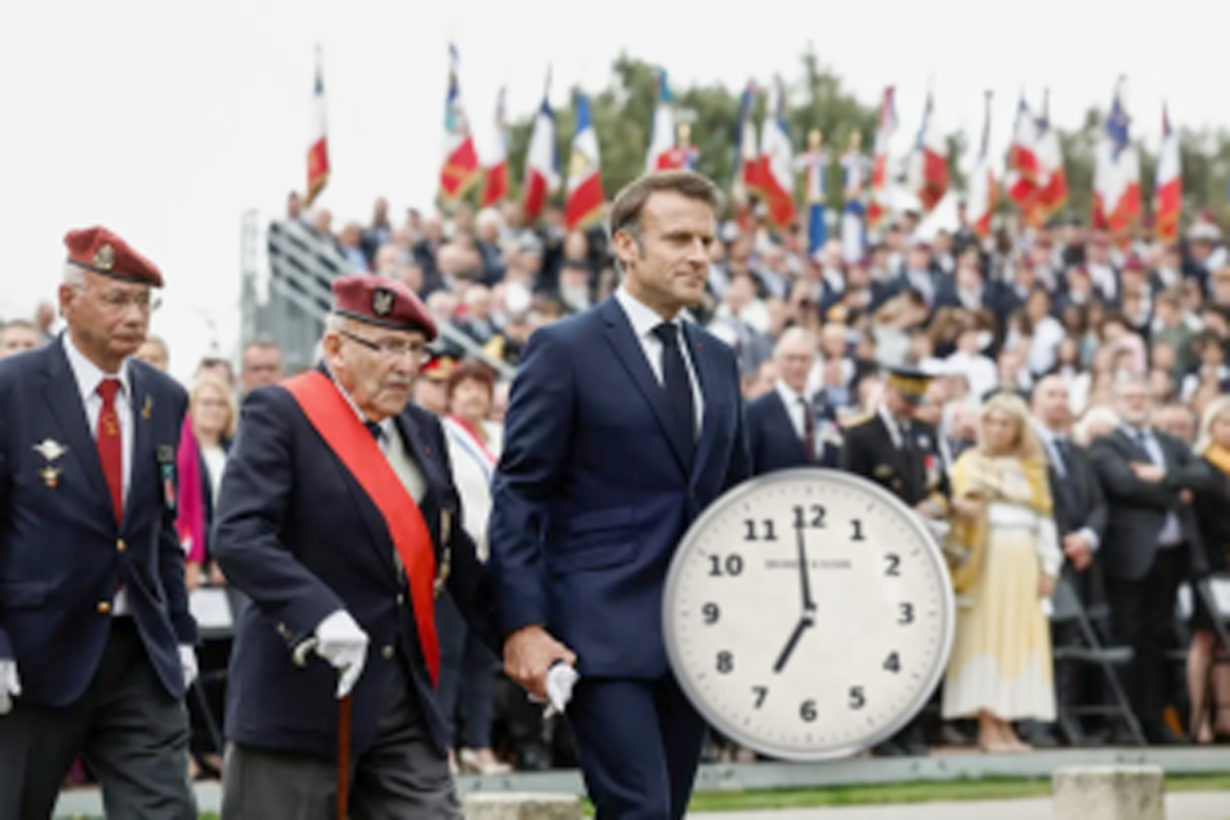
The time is 6:59
